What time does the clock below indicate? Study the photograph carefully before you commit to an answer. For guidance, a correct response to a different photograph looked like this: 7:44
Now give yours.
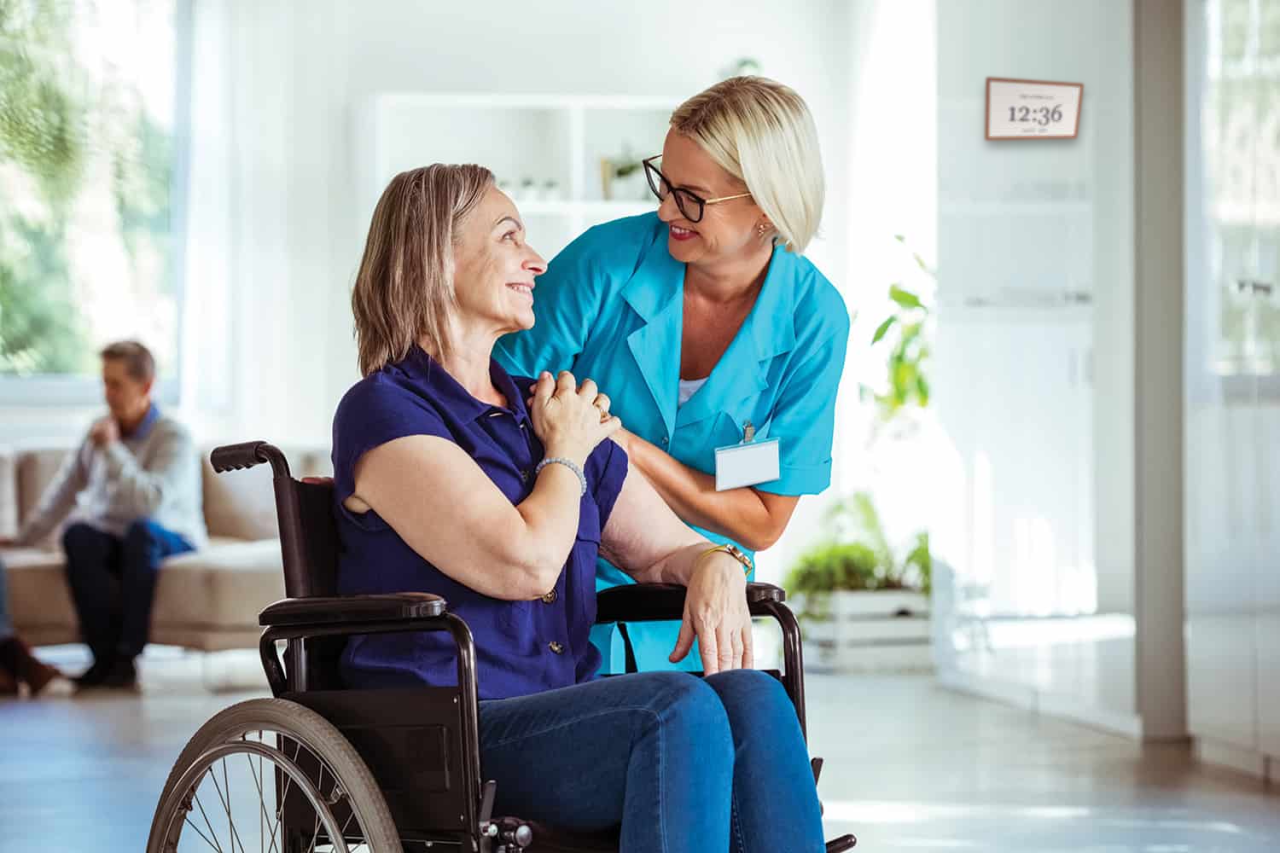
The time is 12:36
